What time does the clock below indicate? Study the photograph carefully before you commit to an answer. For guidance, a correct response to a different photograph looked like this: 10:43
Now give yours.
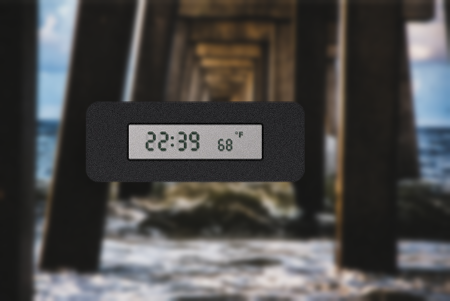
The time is 22:39
